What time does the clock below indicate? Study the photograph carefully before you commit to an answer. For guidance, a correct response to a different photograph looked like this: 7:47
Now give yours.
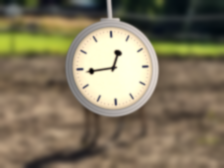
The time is 12:44
